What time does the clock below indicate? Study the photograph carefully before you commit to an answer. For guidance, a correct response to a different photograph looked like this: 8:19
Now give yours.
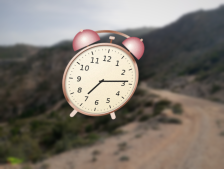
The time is 7:14
